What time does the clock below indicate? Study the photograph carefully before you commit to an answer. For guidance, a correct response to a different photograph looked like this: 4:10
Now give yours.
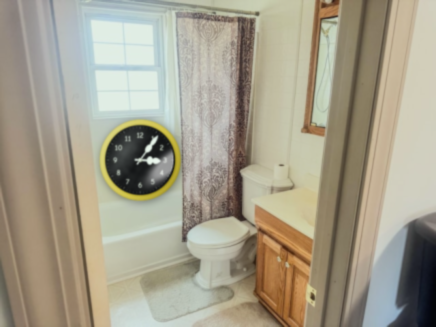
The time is 3:06
